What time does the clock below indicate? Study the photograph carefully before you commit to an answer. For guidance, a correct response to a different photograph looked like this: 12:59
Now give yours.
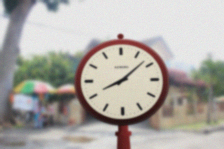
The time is 8:08
